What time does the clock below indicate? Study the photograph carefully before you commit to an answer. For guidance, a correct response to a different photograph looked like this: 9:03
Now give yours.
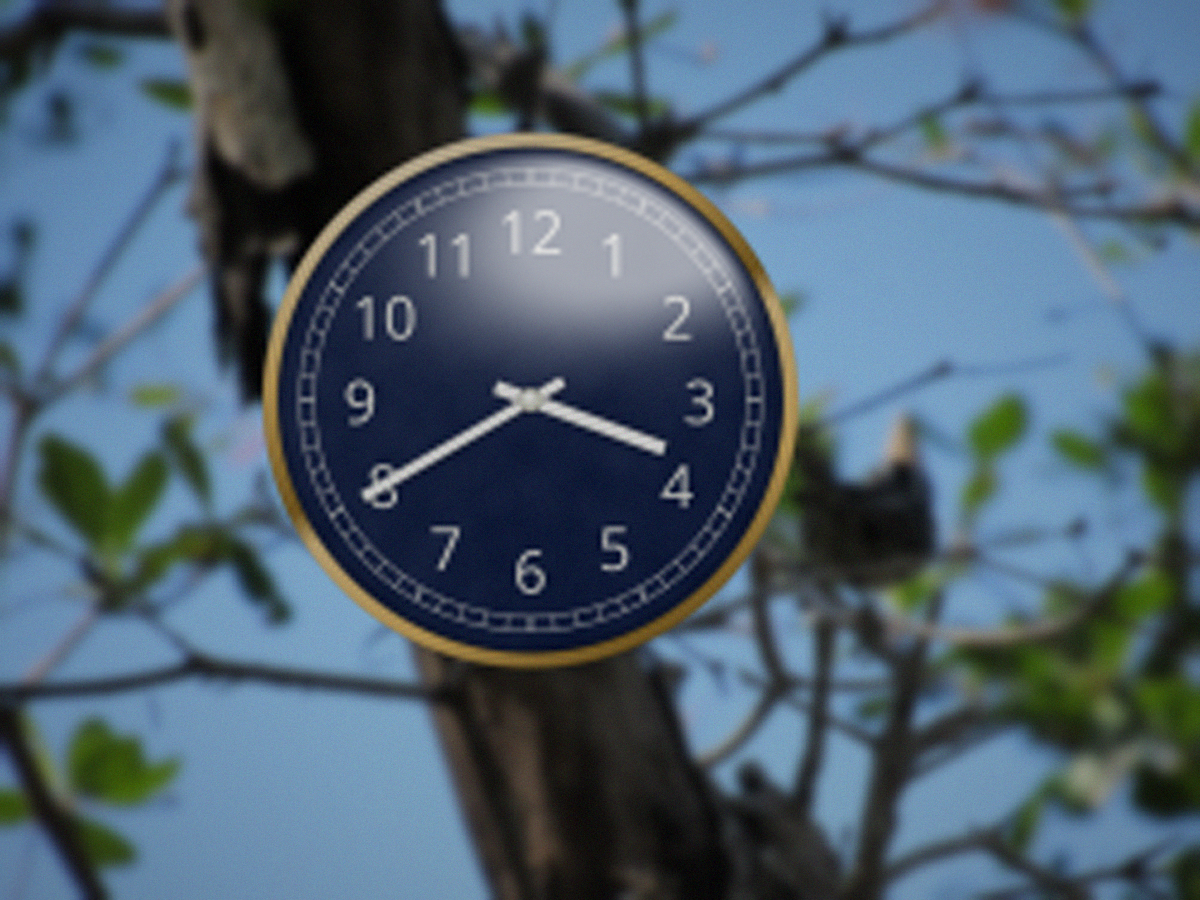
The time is 3:40
